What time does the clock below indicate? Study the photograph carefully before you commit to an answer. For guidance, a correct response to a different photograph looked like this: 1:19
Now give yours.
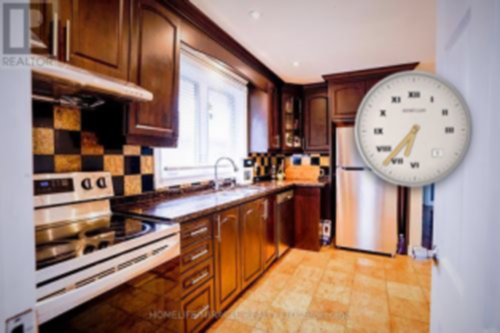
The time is 6:37
